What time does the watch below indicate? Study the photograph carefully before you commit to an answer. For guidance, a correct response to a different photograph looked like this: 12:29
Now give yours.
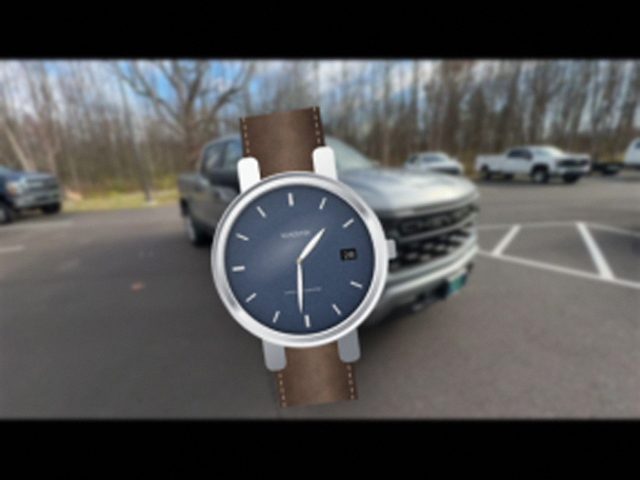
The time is 1:31
